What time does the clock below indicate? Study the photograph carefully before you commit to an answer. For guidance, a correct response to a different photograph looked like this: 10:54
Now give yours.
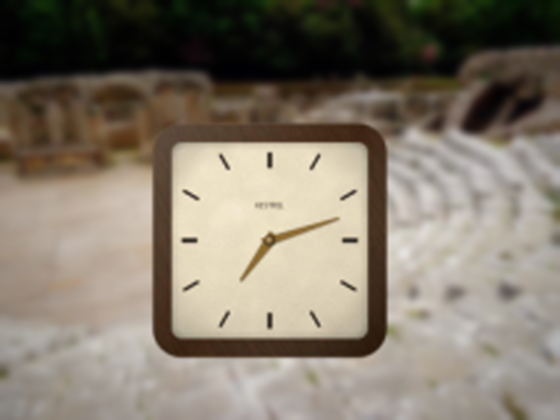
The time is 7:12
